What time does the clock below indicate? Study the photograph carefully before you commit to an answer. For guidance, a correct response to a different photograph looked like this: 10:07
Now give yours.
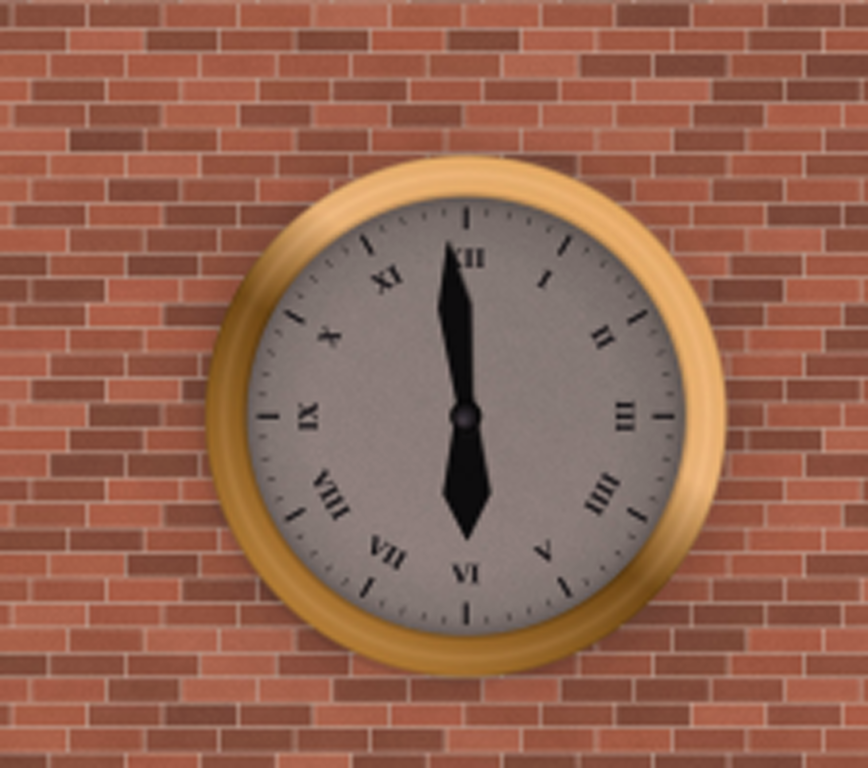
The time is 5:59
